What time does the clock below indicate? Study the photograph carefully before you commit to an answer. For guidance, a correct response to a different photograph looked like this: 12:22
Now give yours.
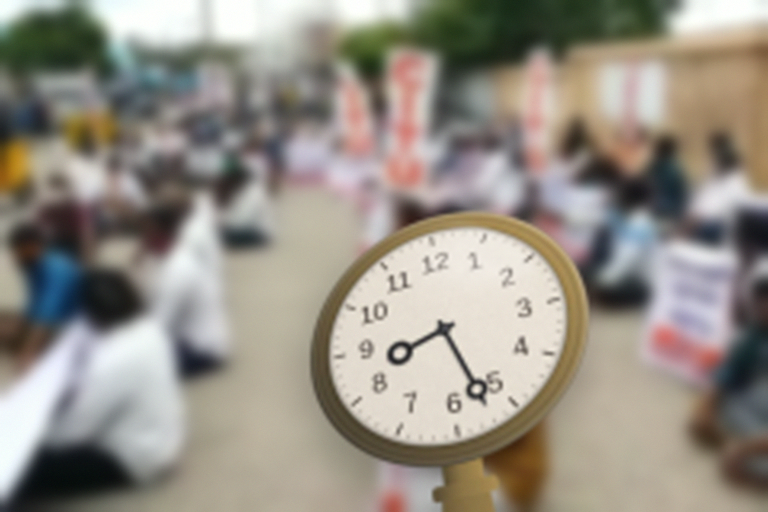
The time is 8:27
